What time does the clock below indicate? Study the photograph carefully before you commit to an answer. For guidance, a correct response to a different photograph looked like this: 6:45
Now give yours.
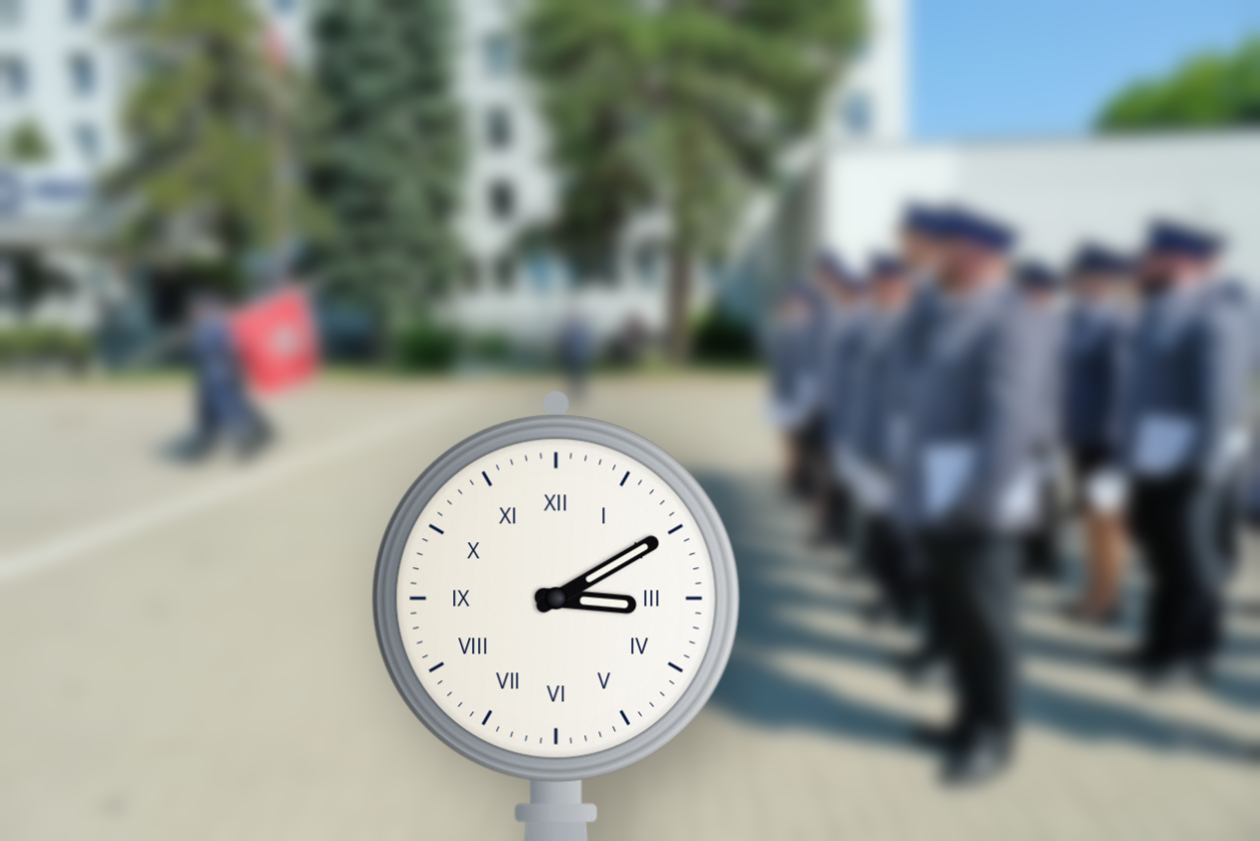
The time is 3:10
